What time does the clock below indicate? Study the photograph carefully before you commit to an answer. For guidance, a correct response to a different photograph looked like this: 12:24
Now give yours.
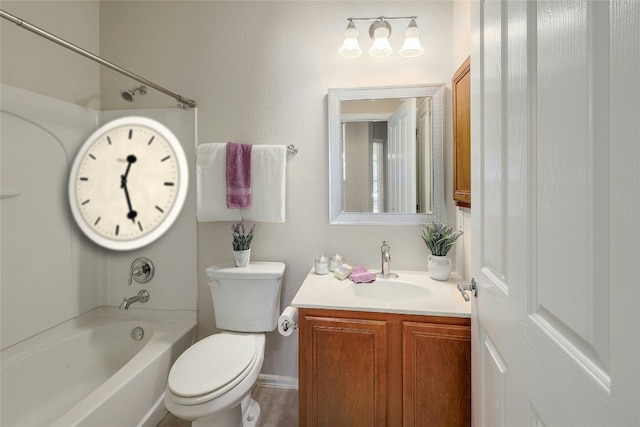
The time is 12:26
